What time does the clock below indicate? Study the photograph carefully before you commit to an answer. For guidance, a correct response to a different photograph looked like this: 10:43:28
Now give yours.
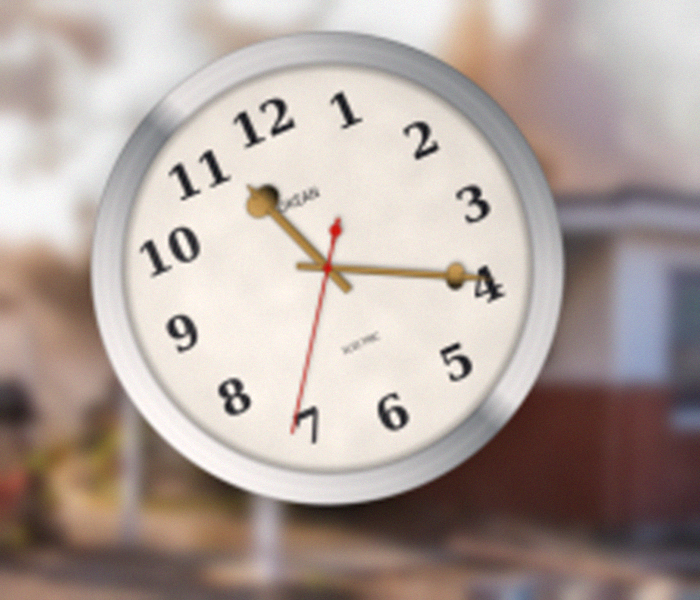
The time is 11:19:36
